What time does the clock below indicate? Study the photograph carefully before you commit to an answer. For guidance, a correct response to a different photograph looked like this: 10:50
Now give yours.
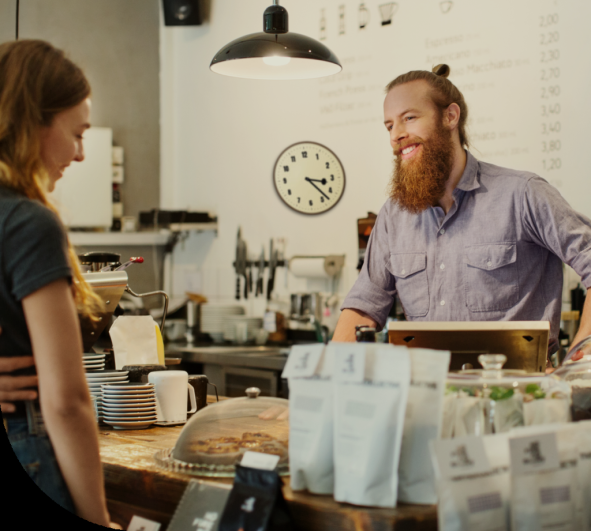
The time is 3:23
